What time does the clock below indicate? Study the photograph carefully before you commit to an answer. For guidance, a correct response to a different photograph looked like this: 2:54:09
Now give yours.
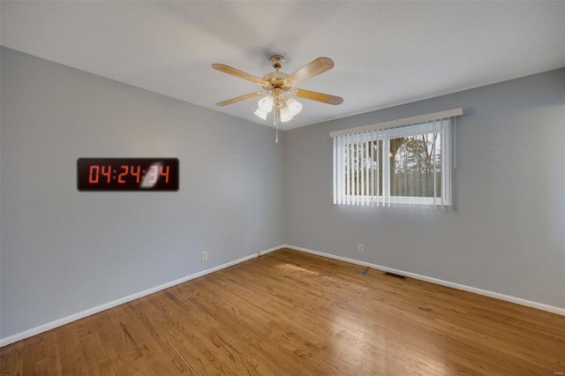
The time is 4:24:34
